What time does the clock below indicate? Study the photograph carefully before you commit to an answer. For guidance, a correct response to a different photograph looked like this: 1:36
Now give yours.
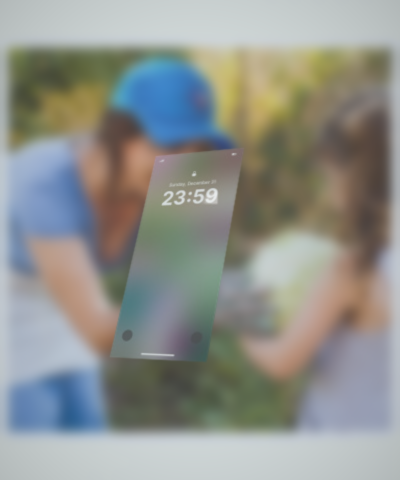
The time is 23:59
